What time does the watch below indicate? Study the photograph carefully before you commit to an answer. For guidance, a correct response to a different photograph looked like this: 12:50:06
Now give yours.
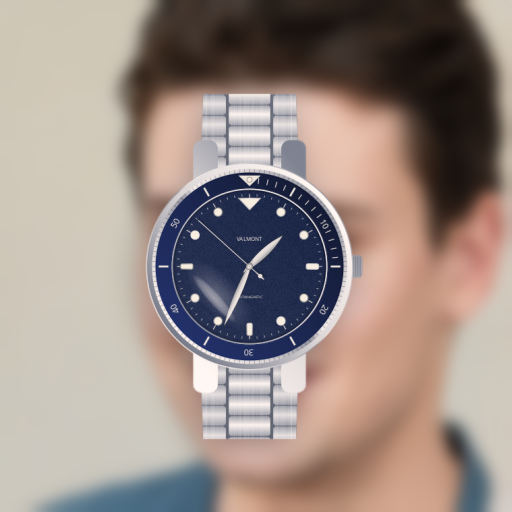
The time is 1:33:52
